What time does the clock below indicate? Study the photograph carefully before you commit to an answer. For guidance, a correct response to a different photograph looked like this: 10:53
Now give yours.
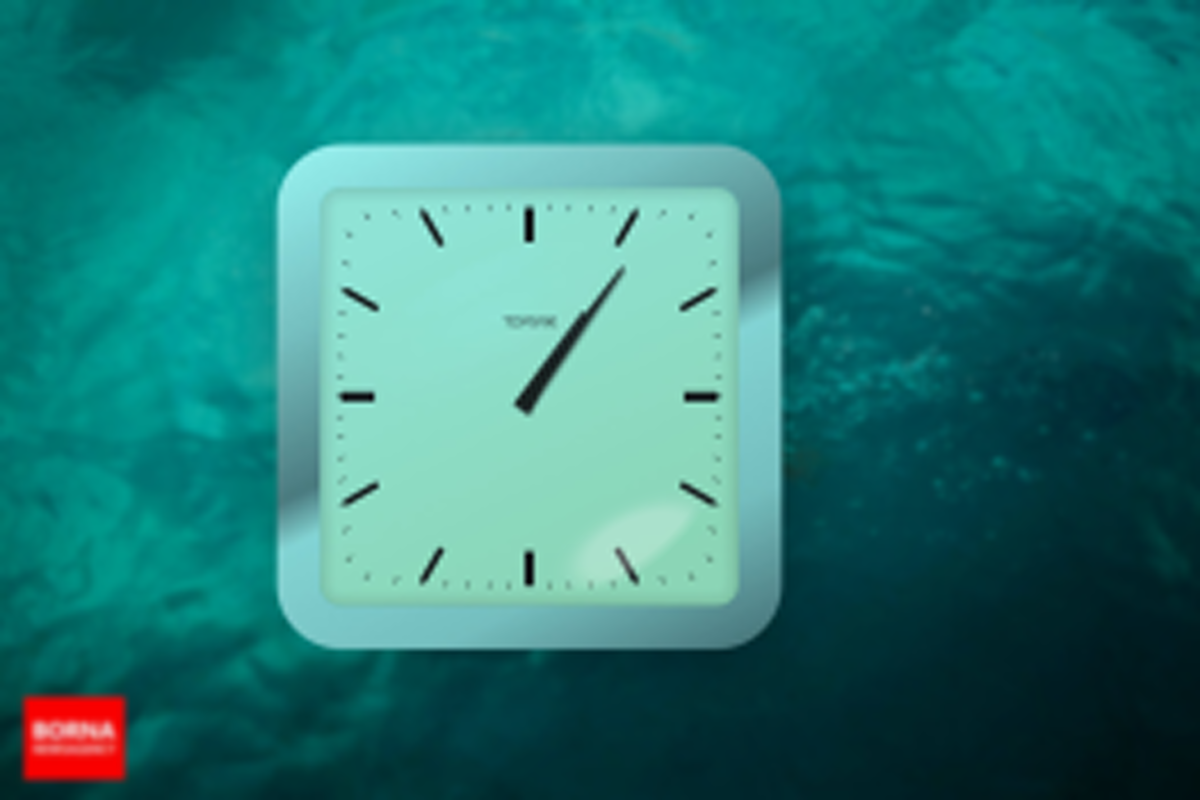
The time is 1:06
